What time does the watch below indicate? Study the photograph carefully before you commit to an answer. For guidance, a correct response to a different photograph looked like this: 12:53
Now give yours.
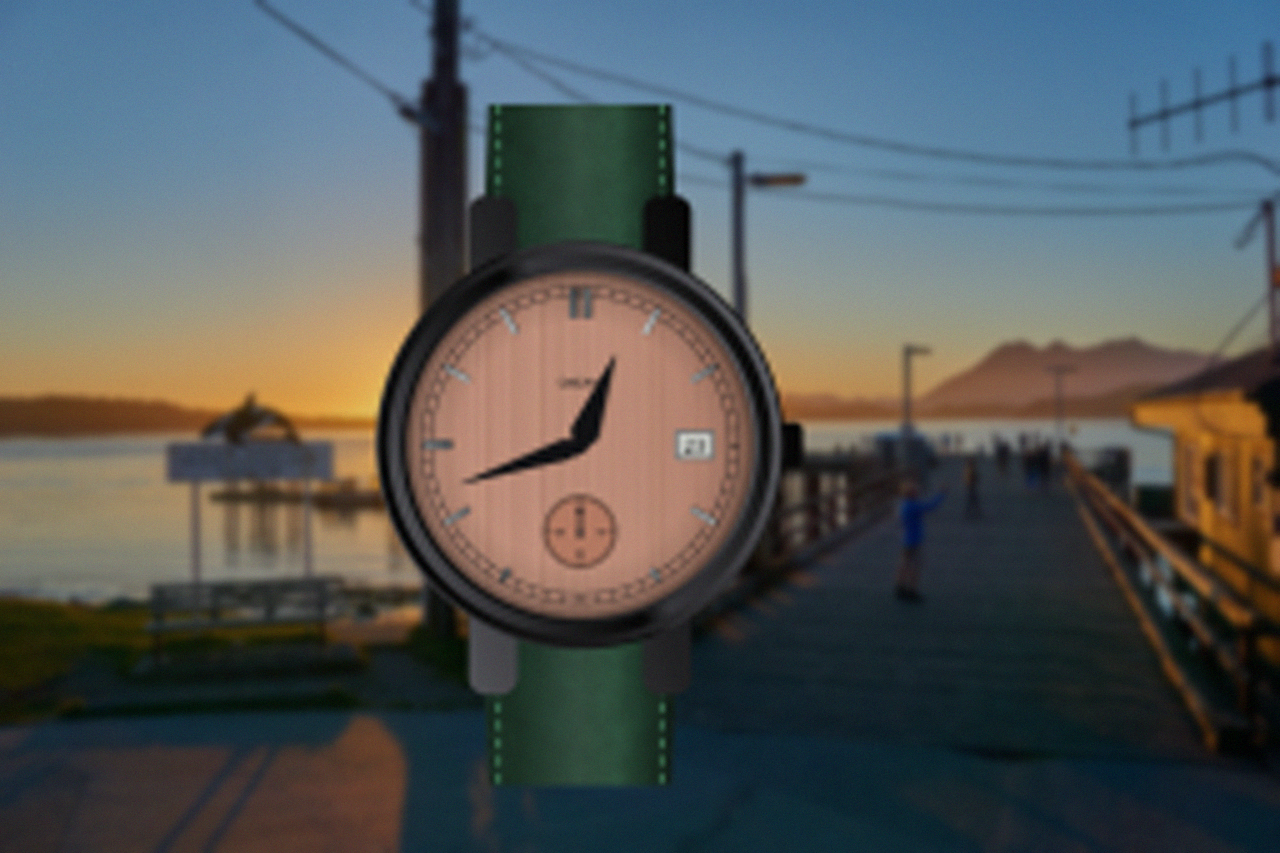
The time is 12:42
